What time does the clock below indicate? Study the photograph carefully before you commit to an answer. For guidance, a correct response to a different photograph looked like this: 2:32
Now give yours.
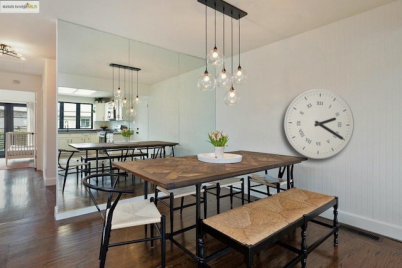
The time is 2:20
